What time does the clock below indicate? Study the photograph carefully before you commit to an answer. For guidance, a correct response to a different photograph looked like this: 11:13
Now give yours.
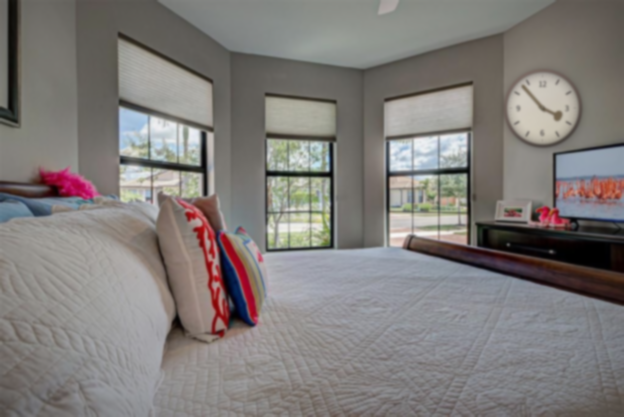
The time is 3:53
